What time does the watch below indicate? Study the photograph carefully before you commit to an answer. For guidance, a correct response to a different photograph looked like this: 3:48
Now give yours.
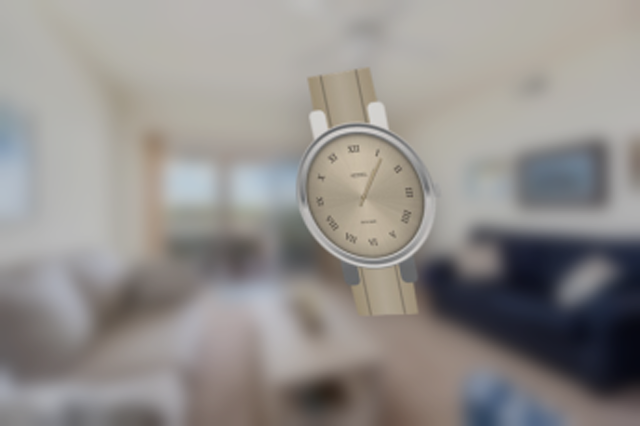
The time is 1:06
